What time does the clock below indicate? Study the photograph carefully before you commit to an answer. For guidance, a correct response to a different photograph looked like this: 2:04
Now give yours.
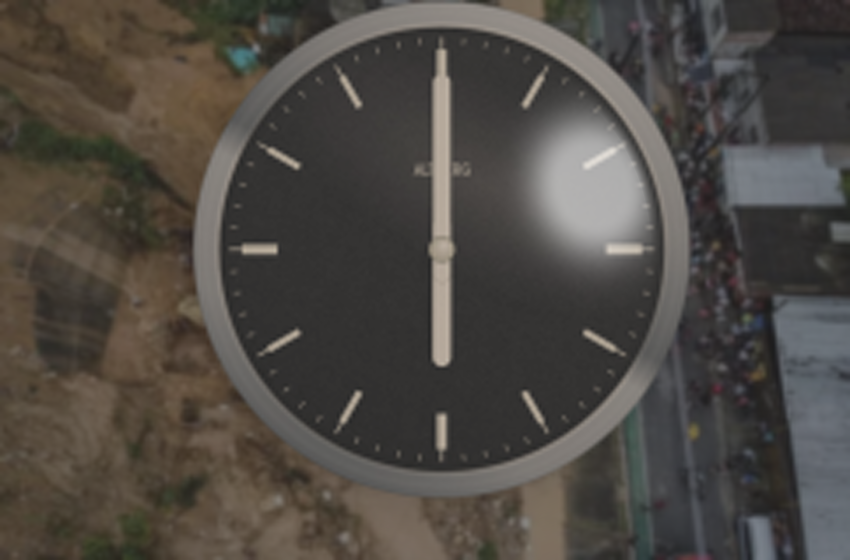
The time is 6:00
